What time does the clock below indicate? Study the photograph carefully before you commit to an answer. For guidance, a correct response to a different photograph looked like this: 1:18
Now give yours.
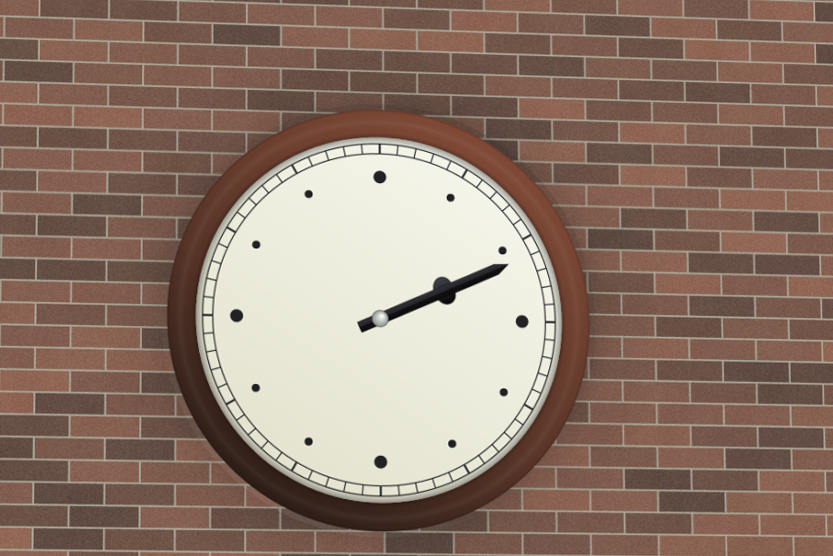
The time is 2:11
